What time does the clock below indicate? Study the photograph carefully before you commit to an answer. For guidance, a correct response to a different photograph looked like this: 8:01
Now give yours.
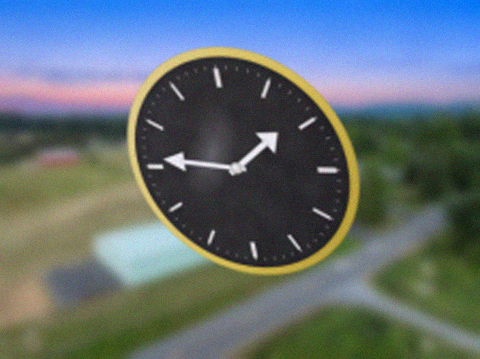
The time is 1:46
